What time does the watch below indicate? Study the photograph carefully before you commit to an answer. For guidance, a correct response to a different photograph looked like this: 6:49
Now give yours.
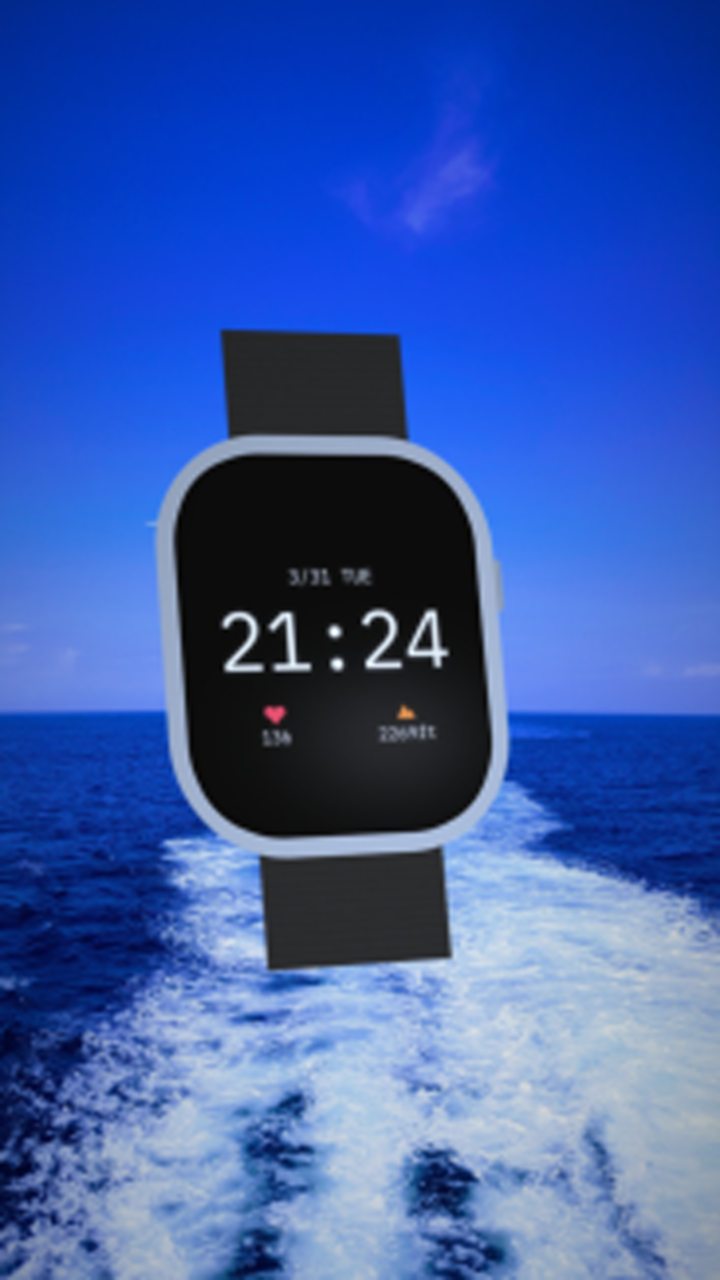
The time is 21:24
